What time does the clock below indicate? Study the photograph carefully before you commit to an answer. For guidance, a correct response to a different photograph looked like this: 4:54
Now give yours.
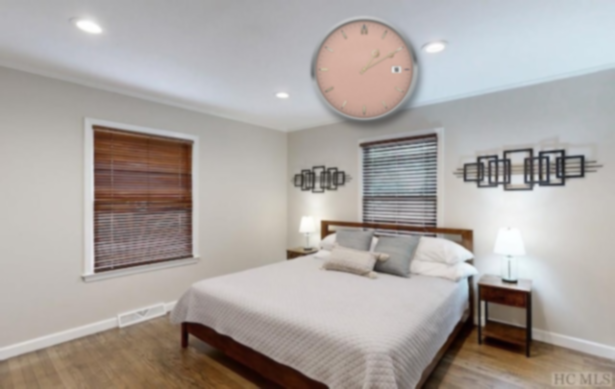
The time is 1:10
